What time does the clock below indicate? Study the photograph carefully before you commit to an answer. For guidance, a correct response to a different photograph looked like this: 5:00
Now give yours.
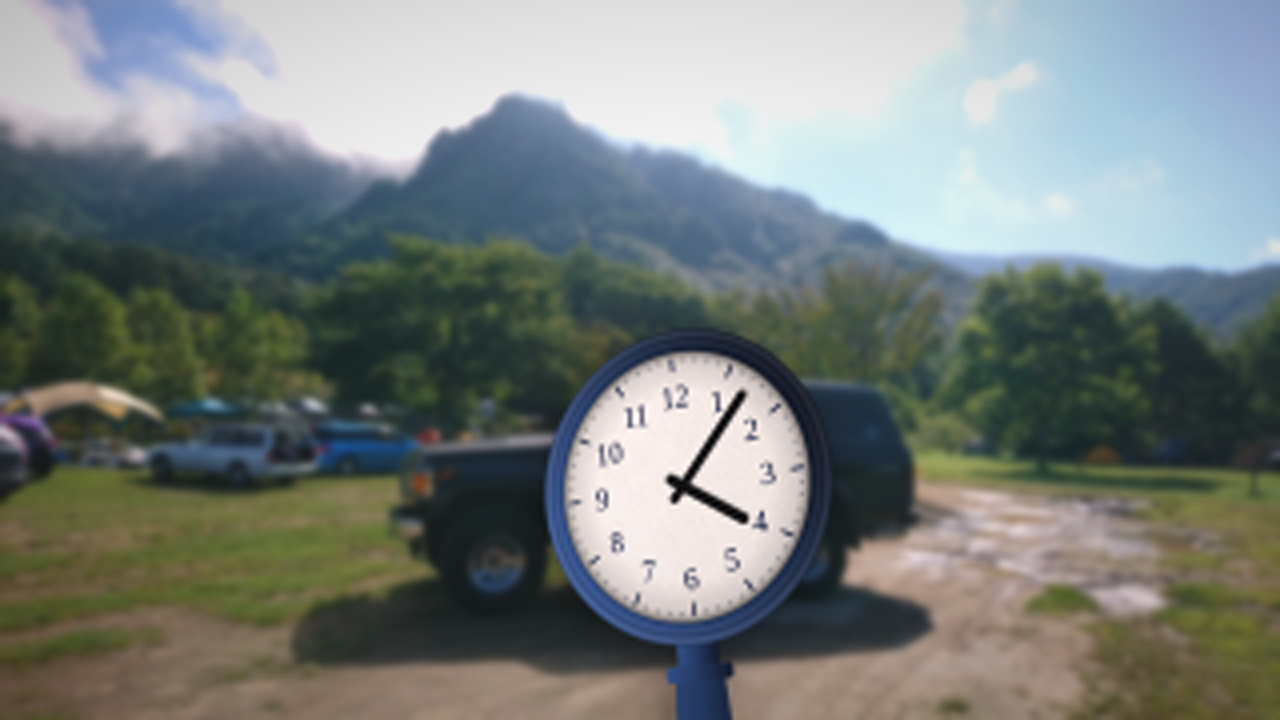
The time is 4:07
